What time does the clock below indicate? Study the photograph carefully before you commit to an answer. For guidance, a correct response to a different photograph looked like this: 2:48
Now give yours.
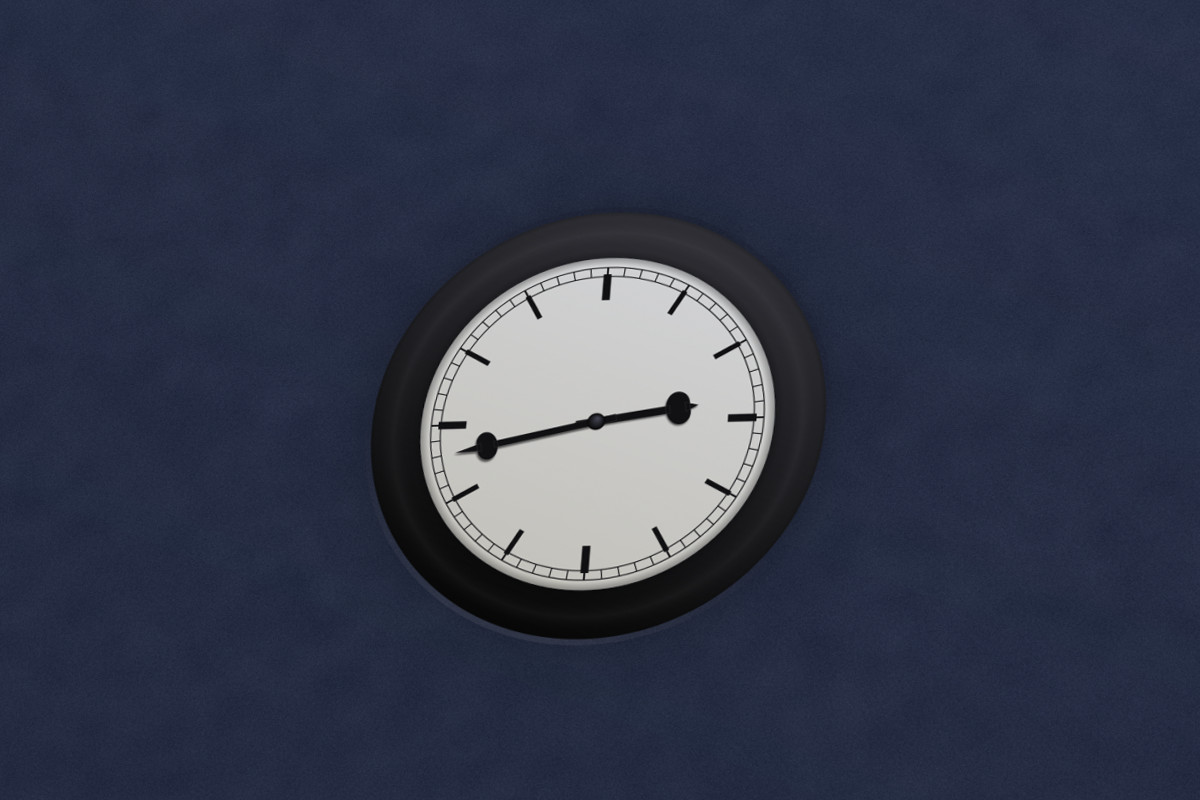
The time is 2:43
